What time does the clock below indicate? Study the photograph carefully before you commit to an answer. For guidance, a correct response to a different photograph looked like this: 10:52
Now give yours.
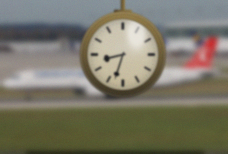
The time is 8:33
